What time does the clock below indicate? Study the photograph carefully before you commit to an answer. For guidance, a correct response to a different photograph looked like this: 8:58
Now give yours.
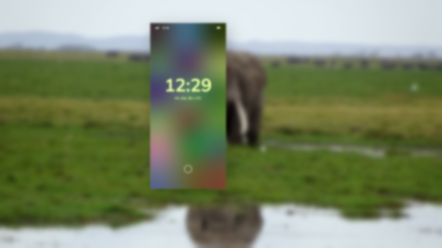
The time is 12:29
